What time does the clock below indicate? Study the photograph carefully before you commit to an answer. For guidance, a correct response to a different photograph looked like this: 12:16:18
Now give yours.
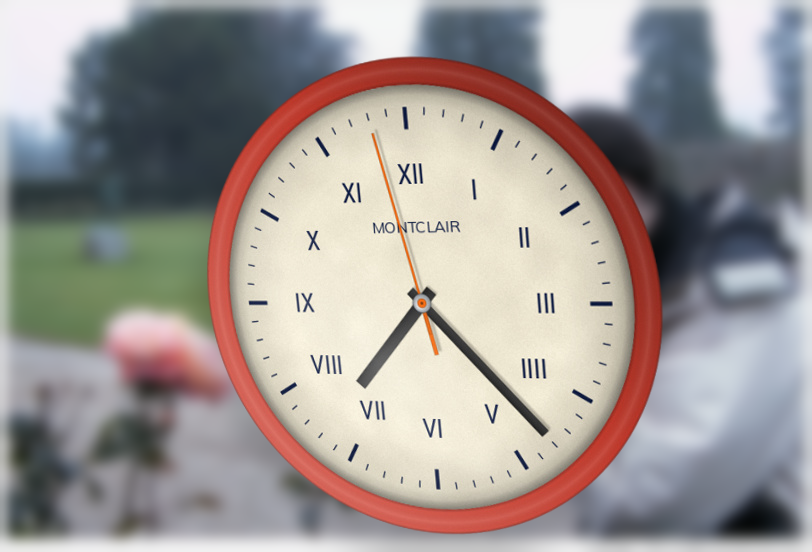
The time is 7:22:58
